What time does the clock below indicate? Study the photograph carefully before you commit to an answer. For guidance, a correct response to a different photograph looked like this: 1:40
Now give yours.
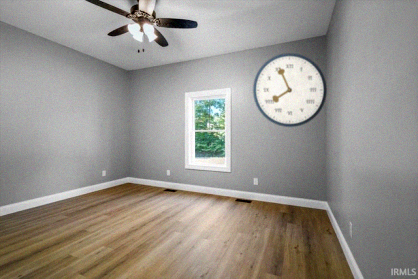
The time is 7:56
